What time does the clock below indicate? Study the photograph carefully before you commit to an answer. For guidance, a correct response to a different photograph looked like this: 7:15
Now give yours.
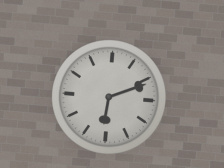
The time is 6:11
